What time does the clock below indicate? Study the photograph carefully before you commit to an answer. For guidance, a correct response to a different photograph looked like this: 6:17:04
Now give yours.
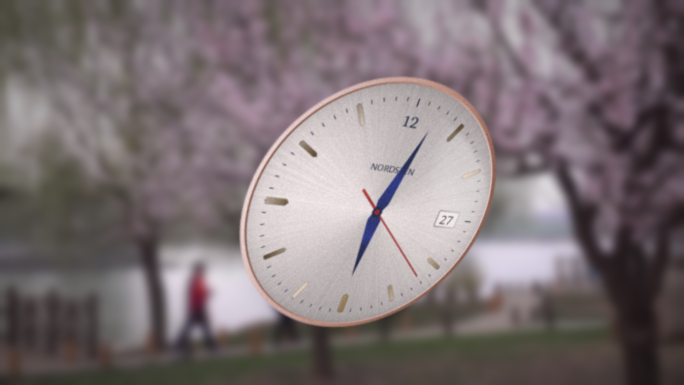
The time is 6:02:22
